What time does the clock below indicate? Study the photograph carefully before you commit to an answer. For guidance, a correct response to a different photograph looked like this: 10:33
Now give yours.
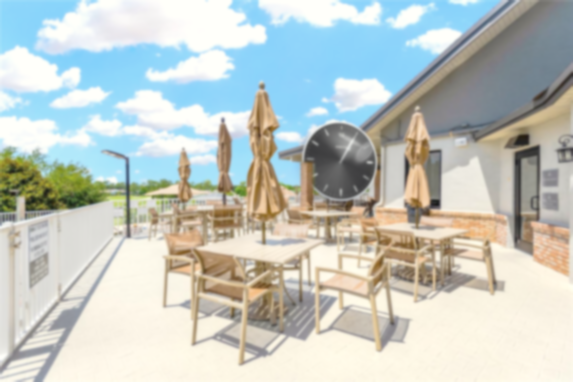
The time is 1:05
